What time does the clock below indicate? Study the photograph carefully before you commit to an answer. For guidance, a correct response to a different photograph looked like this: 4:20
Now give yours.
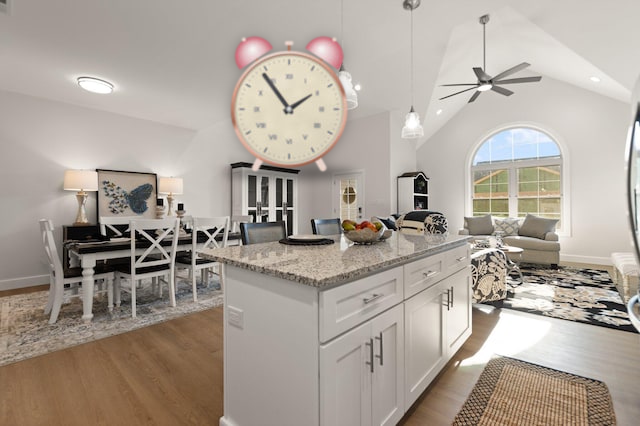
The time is 1:54
